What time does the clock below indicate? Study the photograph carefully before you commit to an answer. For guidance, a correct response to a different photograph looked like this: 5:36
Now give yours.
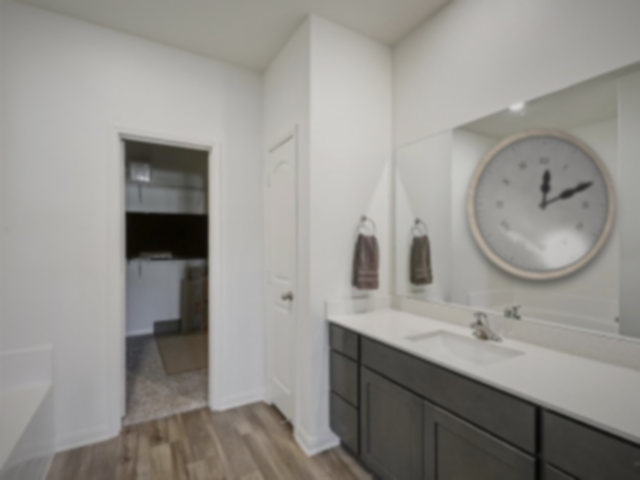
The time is 12:11
